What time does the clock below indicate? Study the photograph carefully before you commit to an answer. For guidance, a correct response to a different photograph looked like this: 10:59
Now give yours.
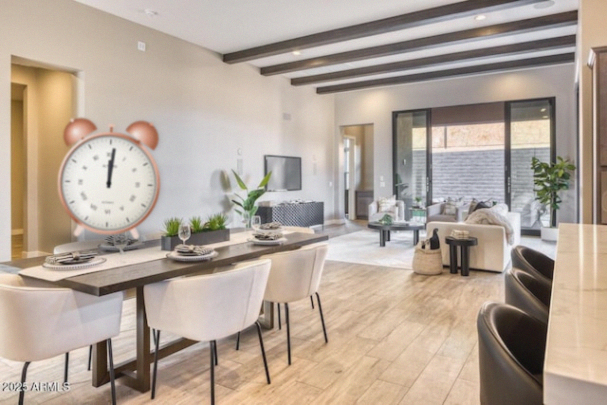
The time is 12:01
